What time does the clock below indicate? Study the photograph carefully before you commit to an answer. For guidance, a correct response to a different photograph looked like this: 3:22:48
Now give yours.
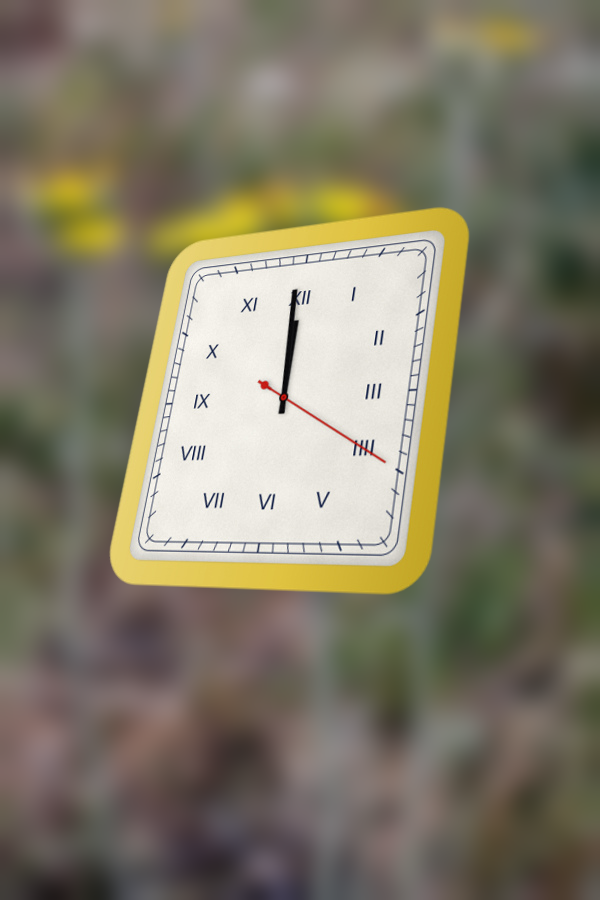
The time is 11:59:20
